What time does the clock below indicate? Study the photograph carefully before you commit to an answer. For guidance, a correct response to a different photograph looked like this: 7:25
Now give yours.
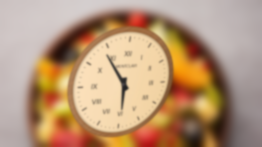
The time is 5:54
